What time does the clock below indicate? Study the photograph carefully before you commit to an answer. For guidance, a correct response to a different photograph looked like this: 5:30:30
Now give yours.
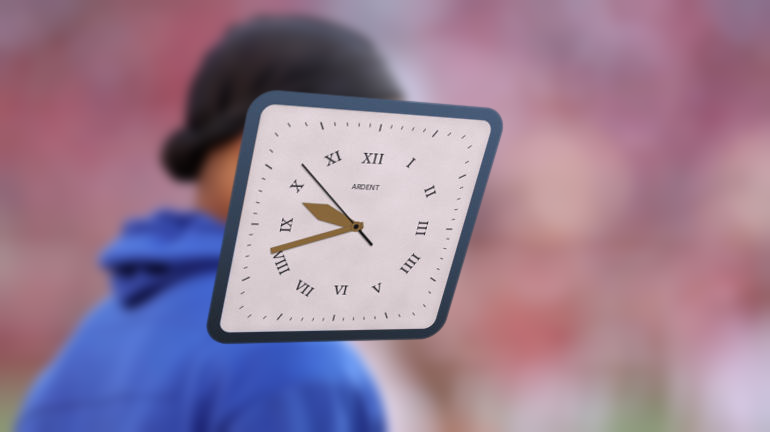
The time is 9:41:52
